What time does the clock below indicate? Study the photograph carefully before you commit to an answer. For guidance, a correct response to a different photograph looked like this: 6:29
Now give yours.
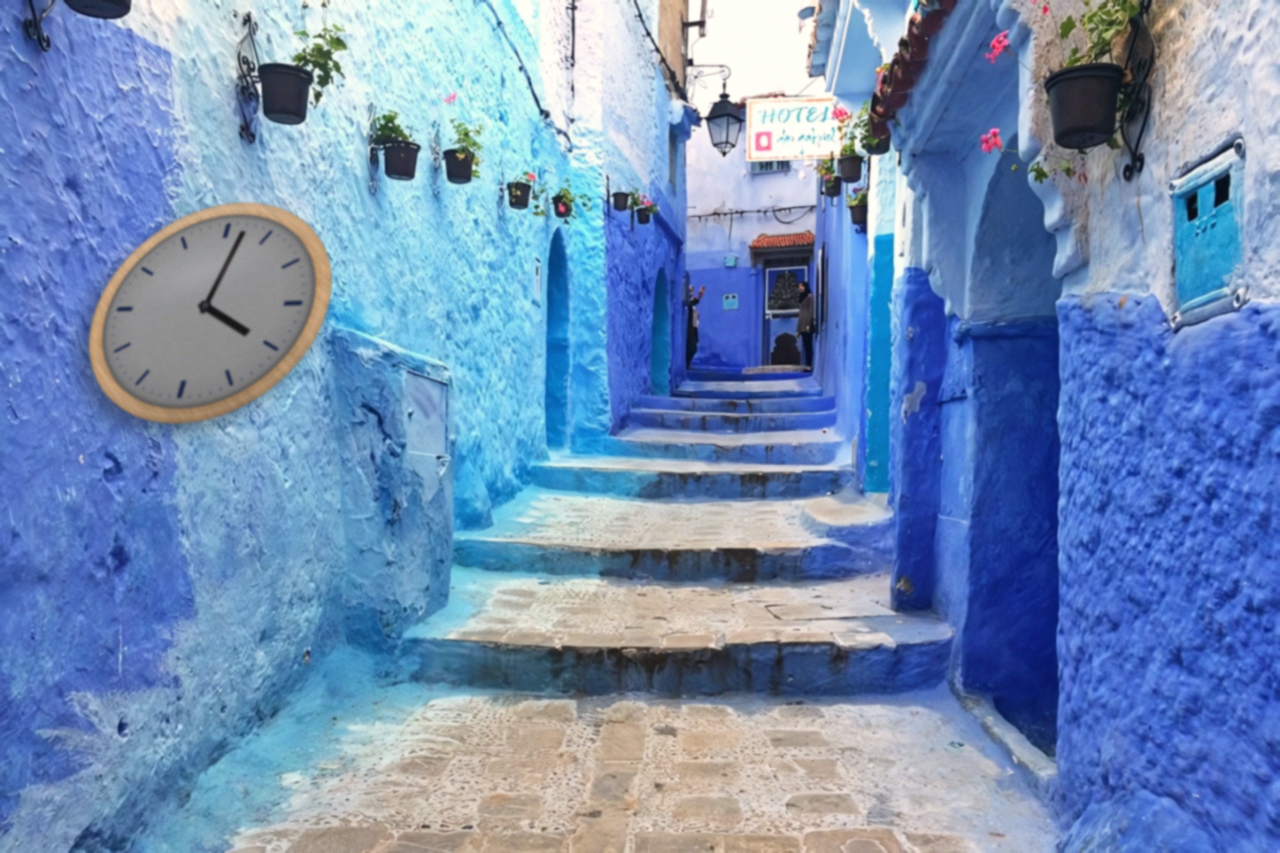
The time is 4:02
